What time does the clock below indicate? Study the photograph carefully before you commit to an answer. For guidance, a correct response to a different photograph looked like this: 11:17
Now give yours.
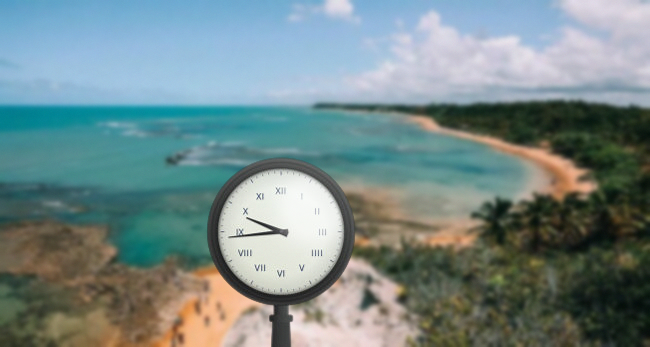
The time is 9:44
